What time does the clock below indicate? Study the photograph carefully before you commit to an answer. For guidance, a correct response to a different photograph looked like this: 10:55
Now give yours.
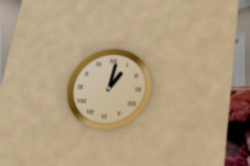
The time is 1:01
